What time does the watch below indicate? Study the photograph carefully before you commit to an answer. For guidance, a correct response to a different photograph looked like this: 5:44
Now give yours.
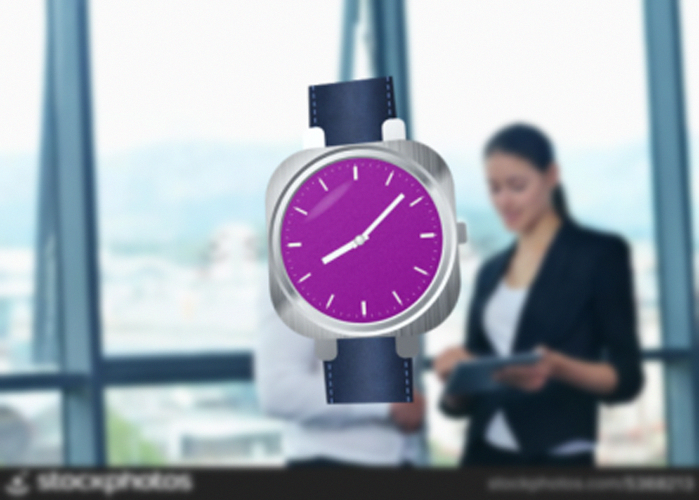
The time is 8:08
